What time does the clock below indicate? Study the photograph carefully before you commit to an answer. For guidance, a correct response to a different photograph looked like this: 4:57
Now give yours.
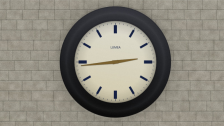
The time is 2:44
